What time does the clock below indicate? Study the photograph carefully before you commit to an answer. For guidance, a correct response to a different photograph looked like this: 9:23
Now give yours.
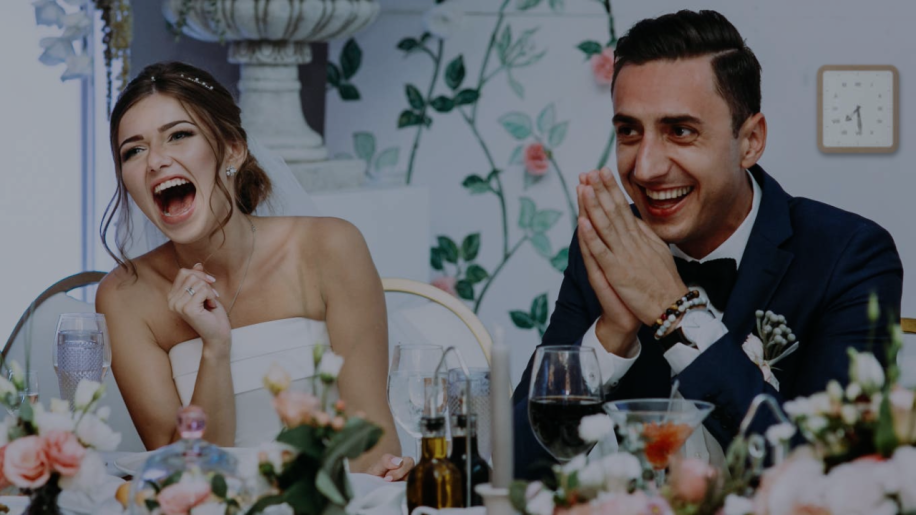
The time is 7:29
